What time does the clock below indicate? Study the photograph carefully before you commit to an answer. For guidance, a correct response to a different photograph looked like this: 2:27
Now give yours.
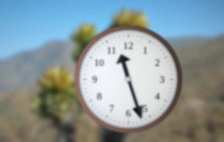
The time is 11:27
